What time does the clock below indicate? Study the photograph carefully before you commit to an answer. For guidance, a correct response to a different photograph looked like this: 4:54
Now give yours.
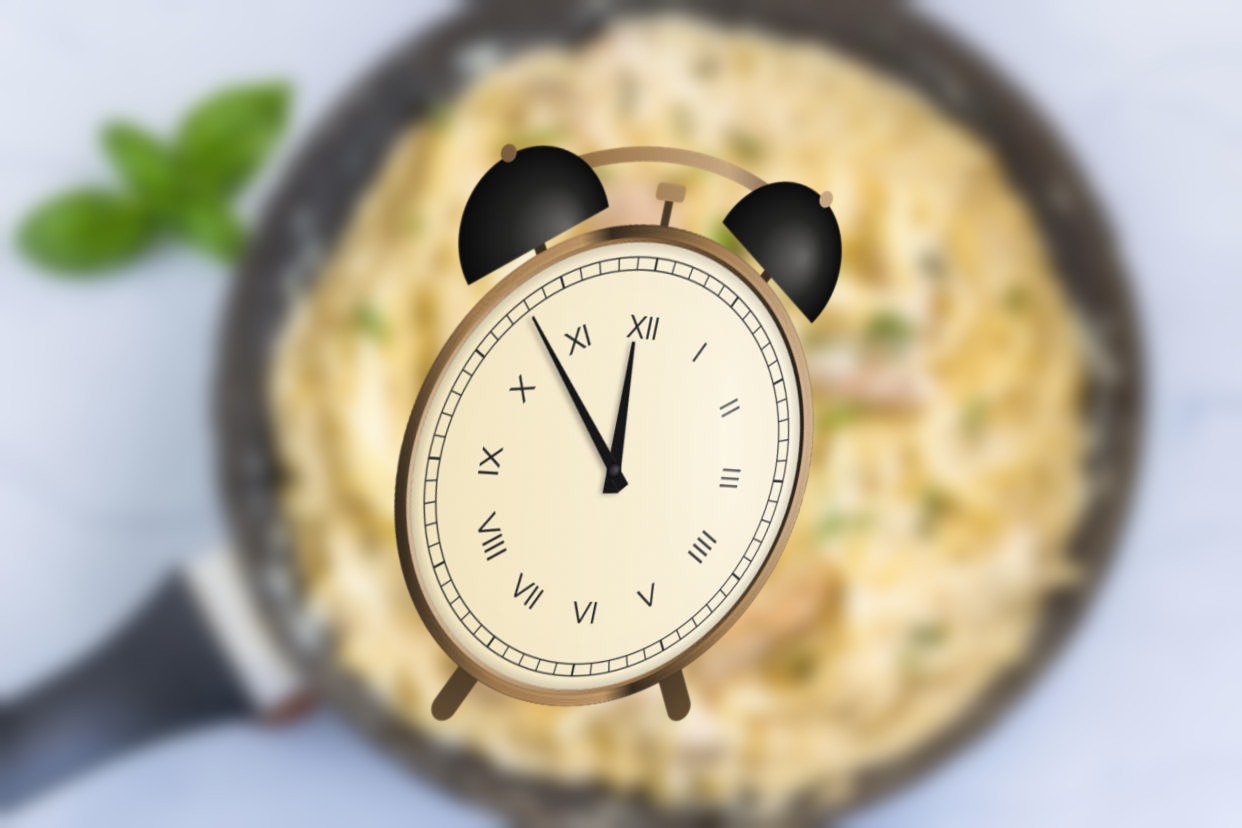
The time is 11:53
